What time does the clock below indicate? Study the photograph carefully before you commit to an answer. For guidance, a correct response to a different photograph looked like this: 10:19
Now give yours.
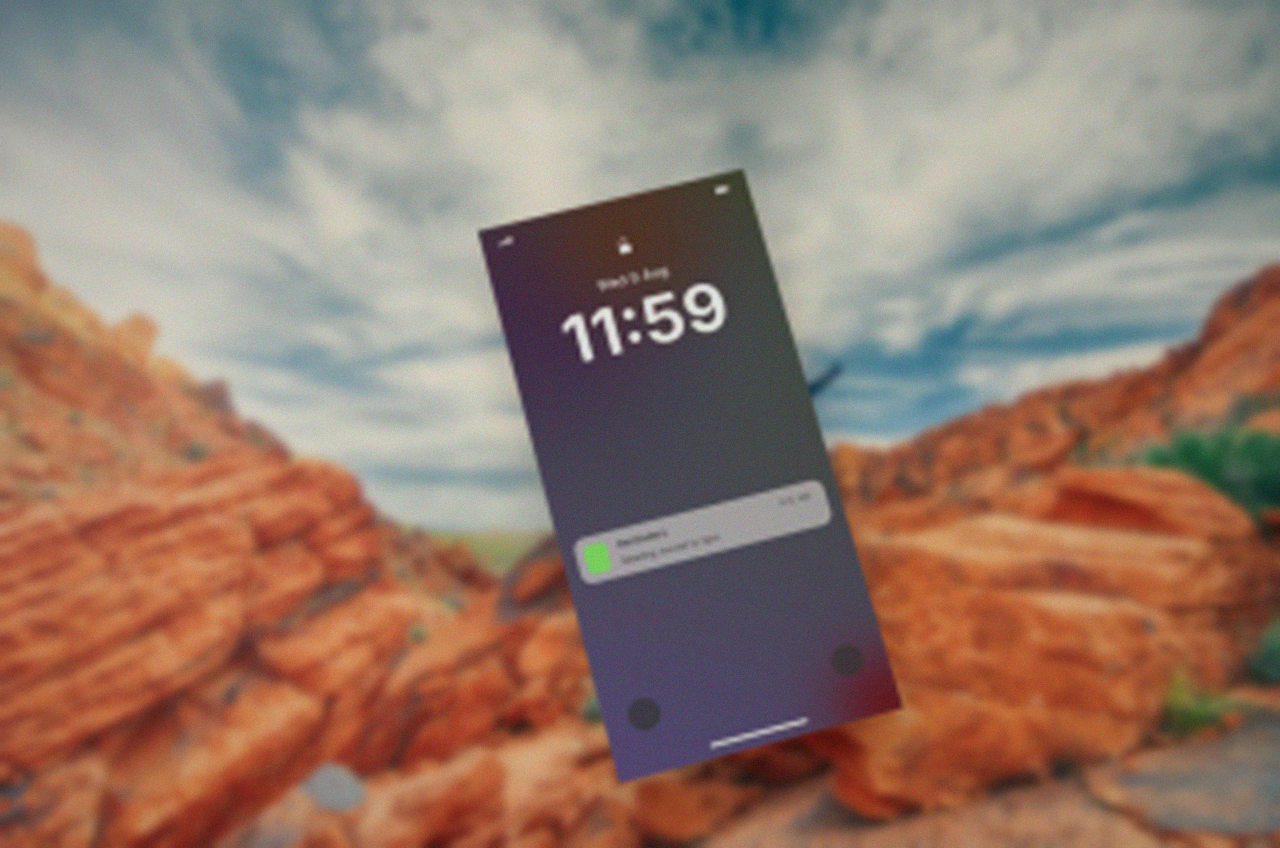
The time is 11:59
